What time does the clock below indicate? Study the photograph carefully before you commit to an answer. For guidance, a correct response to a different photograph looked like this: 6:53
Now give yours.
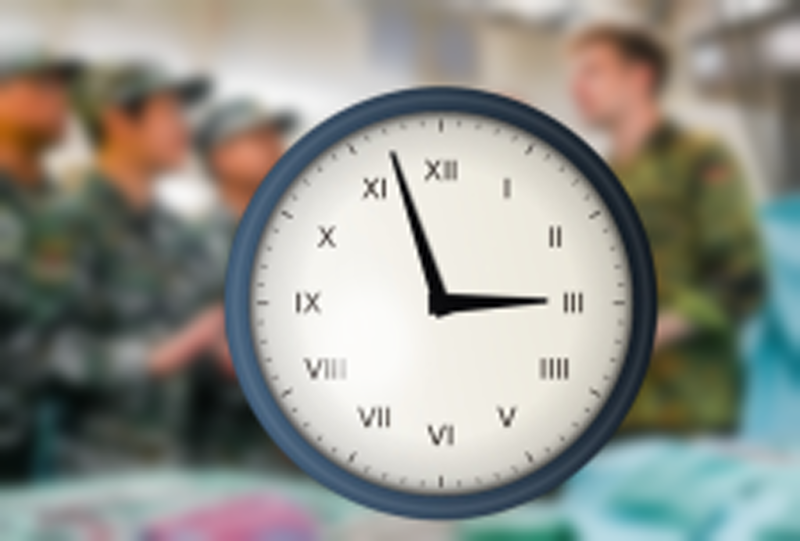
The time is 2:57
